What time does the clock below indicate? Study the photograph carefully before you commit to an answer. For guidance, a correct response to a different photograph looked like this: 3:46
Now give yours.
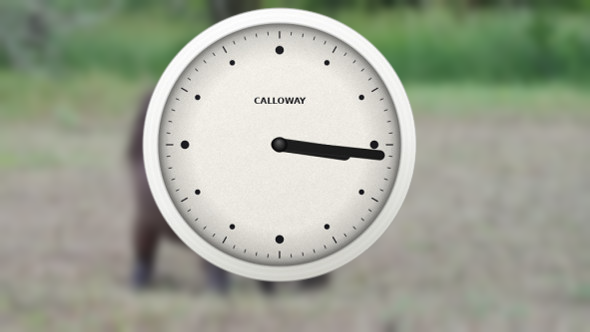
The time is 3:16
